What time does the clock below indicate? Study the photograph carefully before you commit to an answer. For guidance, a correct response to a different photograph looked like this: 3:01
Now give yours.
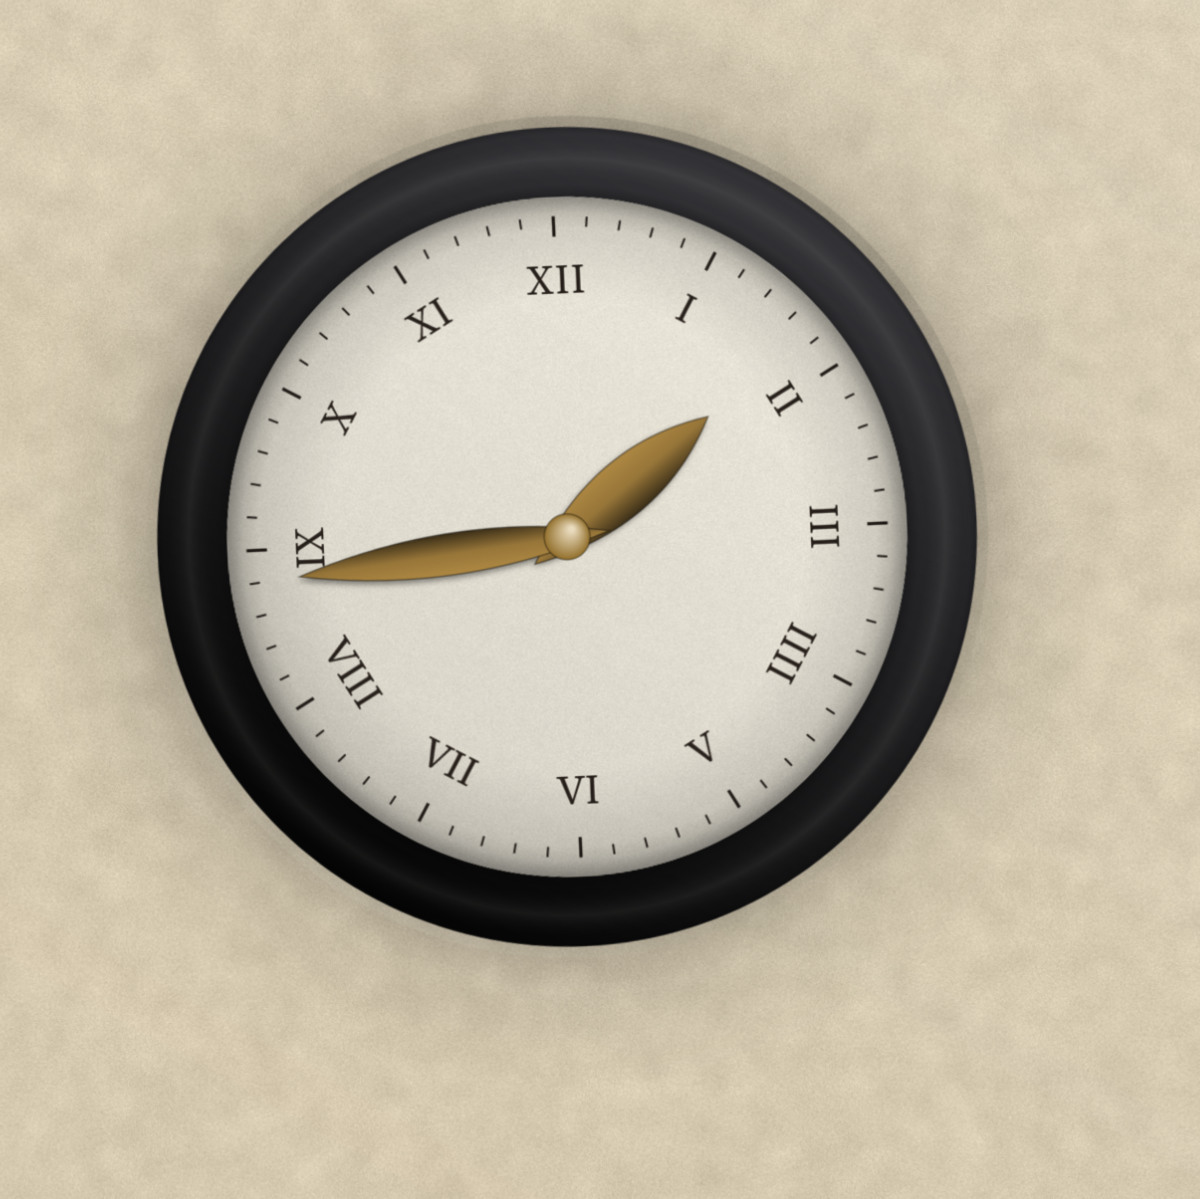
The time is 1:44
